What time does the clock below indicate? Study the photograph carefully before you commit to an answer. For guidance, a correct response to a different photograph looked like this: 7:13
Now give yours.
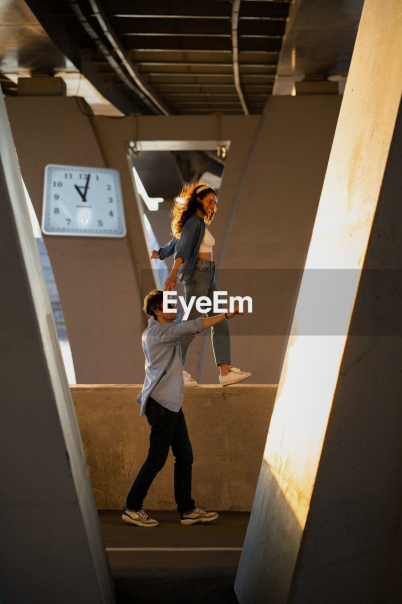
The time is 11:02
